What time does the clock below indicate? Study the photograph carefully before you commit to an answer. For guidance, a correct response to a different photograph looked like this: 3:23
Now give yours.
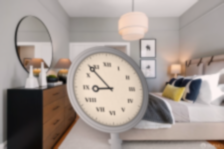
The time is 8:53
